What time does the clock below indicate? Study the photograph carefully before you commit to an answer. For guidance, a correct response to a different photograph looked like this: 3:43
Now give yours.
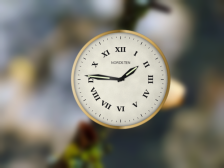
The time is 1:46
